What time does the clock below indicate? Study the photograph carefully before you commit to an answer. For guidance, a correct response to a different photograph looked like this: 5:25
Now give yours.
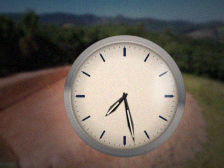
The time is 7:28
